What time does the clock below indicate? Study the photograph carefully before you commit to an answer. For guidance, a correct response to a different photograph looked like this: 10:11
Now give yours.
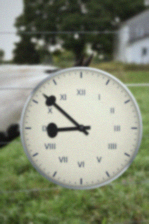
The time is 8:52
